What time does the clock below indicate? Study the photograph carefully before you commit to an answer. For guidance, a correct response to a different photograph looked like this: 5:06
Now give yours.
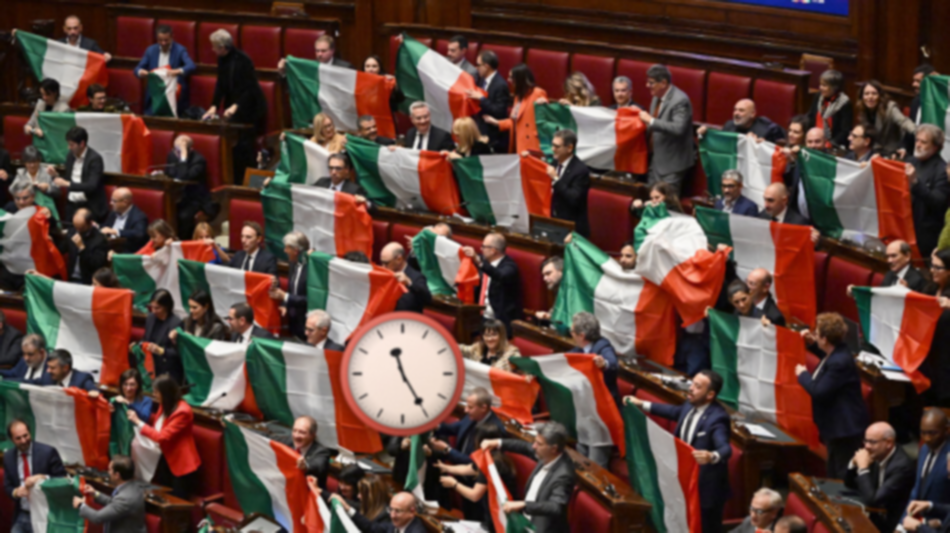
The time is 11:25
